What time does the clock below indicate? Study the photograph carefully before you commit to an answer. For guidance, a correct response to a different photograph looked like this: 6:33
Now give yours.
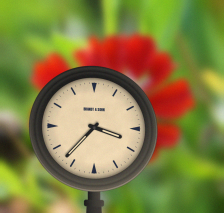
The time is 3:37
